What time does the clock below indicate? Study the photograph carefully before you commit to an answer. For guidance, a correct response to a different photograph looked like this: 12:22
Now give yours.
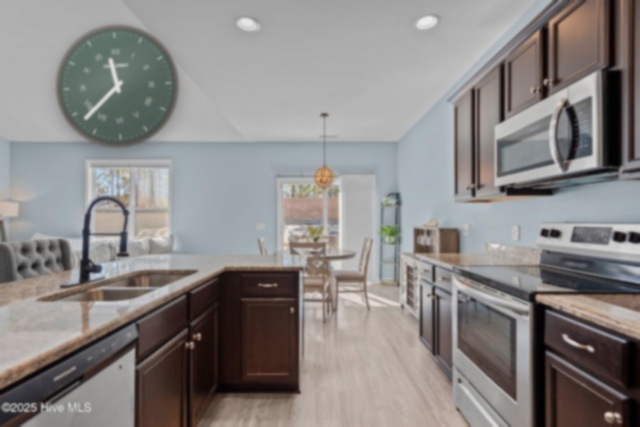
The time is 11:38
